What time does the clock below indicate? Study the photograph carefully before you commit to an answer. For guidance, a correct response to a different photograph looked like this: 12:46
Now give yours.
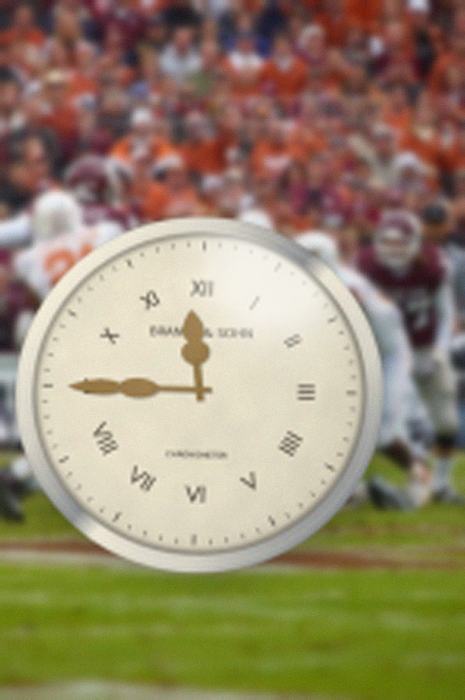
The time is 11:45
